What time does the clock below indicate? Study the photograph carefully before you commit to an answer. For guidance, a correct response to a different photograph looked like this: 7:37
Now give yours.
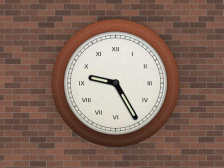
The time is 9:25
